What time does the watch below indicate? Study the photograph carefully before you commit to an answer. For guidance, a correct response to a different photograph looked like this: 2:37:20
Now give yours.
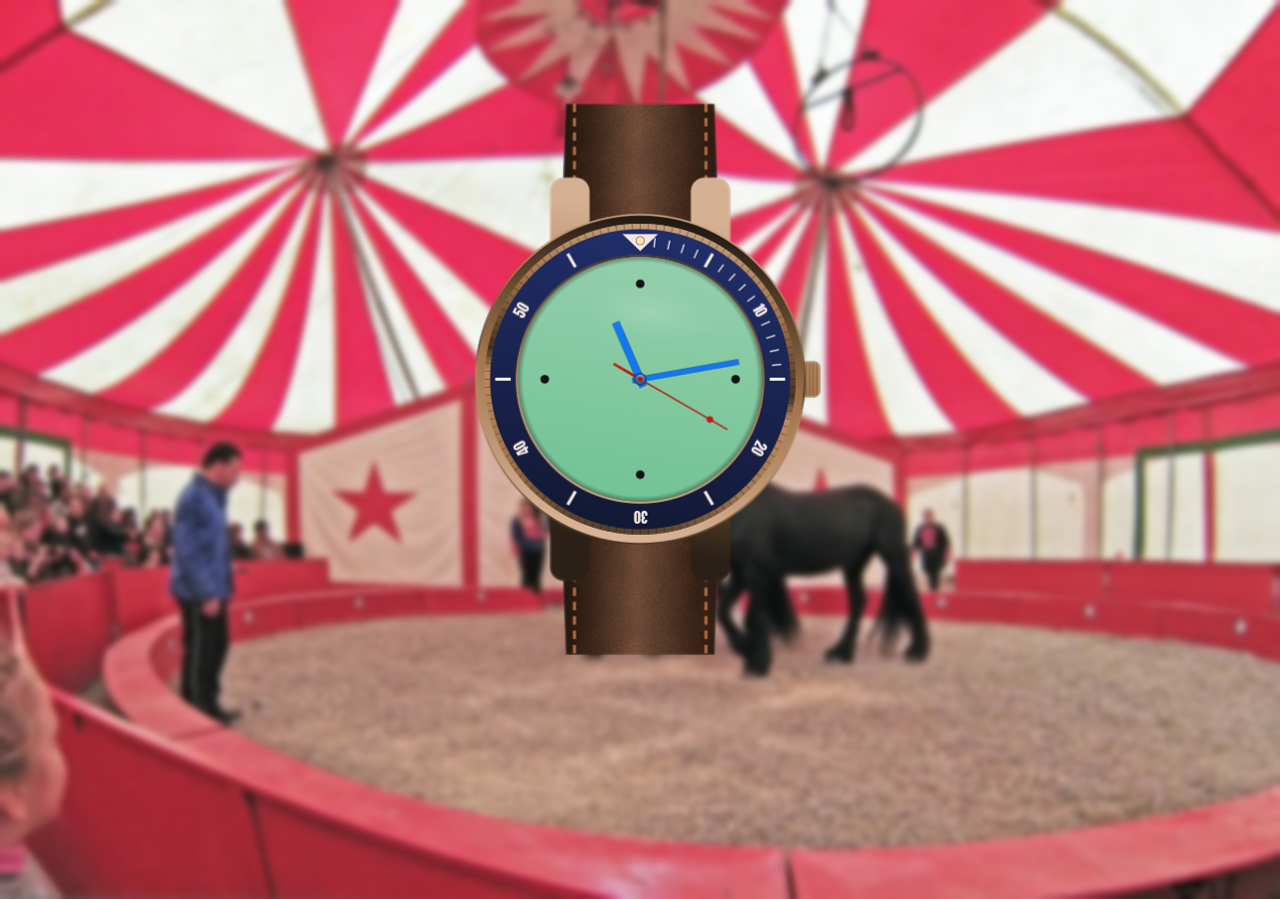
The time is 11:13:20
